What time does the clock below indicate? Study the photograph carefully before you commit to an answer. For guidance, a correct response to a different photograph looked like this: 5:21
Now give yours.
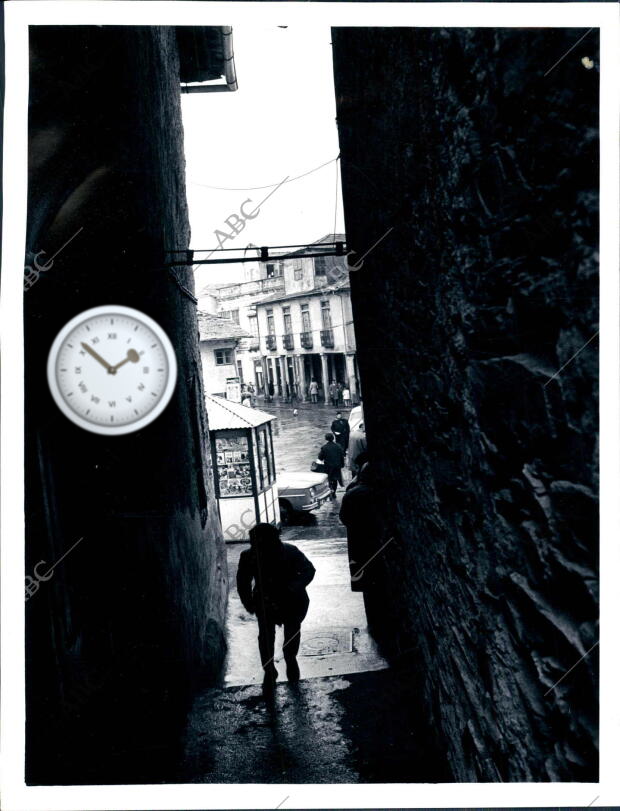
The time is 1:52
